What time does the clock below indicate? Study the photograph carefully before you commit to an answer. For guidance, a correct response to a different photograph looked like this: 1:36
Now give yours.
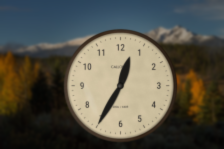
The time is 12:35
